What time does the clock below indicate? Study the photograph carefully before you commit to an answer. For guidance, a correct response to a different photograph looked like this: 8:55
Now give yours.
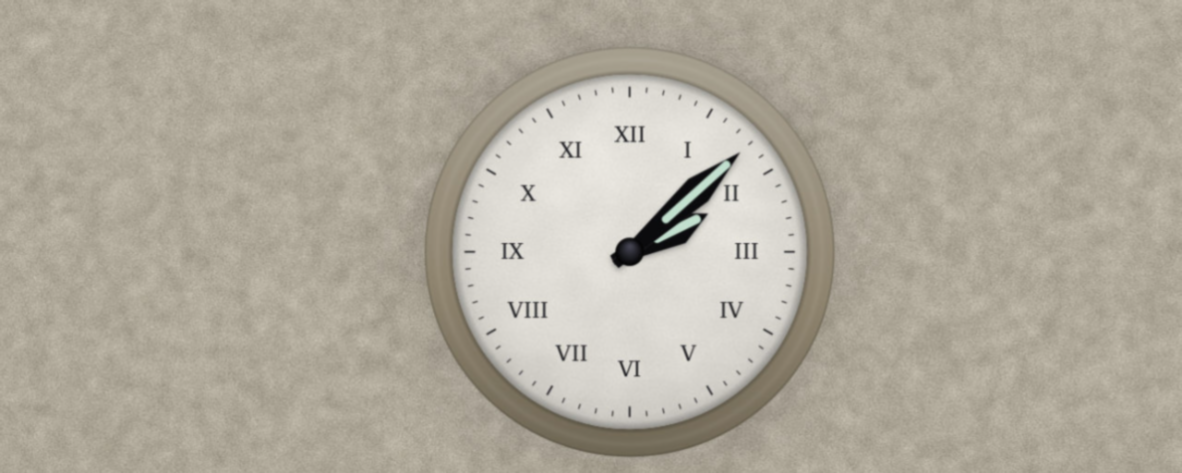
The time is 2:08
